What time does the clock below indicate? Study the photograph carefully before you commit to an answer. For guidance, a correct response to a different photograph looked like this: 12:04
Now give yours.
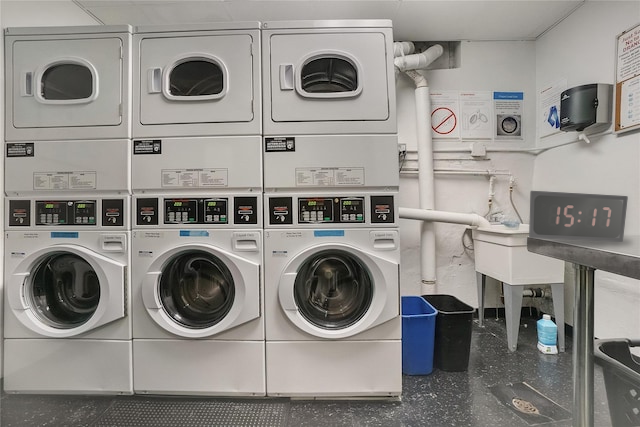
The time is 15:17
